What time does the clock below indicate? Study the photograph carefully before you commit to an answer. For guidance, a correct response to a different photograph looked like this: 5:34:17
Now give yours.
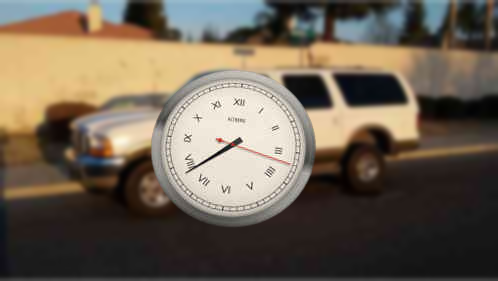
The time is 7:38:17
